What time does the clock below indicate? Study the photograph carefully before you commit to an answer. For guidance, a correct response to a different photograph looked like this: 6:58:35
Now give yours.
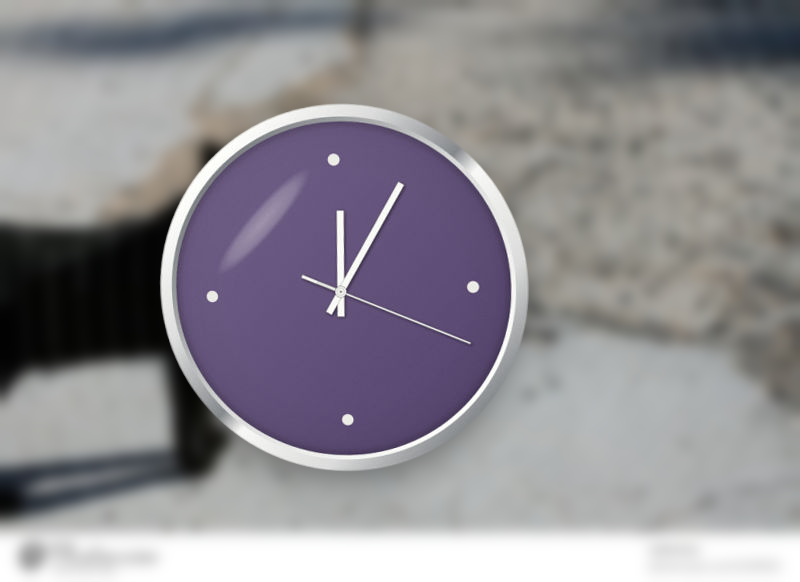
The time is 12:05:19
